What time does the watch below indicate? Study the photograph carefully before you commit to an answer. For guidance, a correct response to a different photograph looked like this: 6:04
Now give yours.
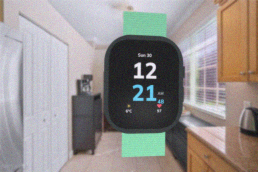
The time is 12:21
